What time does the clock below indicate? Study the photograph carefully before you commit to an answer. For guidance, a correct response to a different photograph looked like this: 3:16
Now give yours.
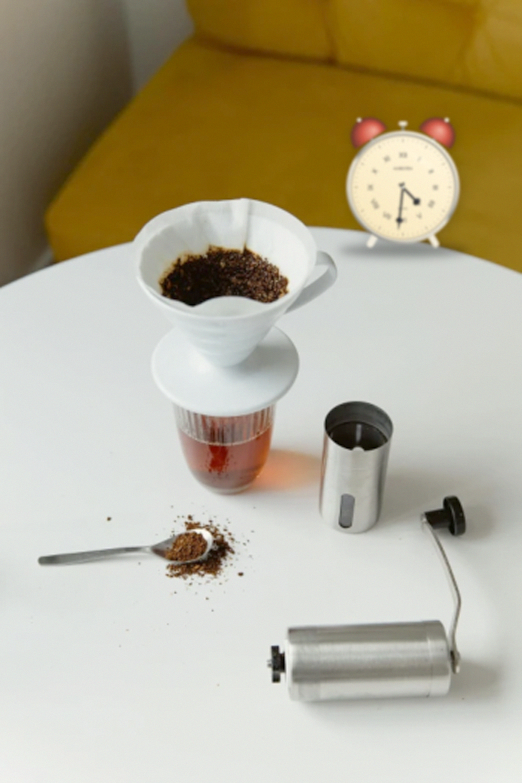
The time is 4:31
